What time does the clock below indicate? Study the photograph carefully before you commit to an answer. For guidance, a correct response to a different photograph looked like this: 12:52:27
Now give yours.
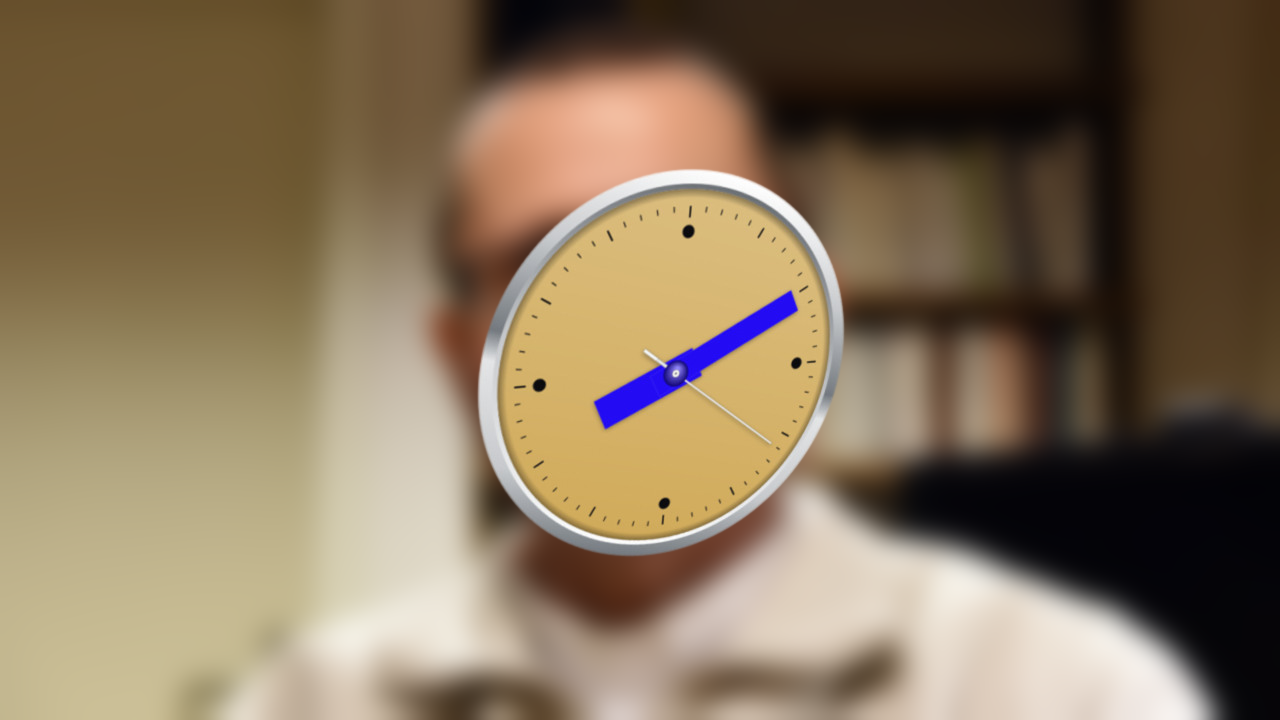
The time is 8:10:21
